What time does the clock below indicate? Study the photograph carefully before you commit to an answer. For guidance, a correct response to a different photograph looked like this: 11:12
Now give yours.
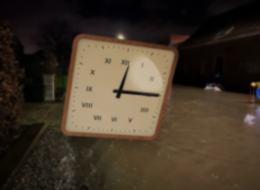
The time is 12:15
